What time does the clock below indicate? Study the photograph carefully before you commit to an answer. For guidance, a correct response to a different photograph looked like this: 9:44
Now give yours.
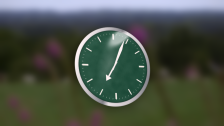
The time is 7:04
